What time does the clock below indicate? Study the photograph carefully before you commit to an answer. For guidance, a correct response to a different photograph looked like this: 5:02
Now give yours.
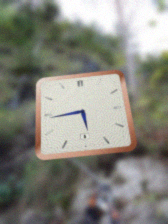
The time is 5:44
